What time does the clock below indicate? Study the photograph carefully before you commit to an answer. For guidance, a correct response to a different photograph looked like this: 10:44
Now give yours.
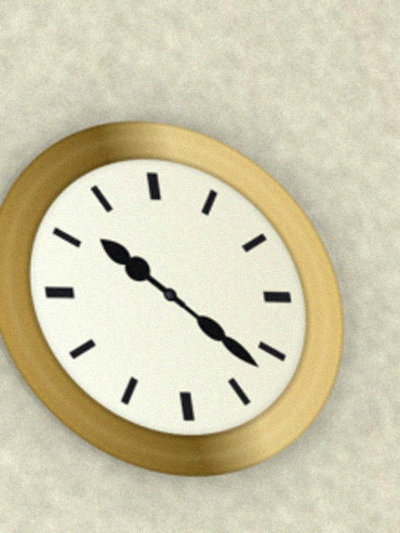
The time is 10:22
